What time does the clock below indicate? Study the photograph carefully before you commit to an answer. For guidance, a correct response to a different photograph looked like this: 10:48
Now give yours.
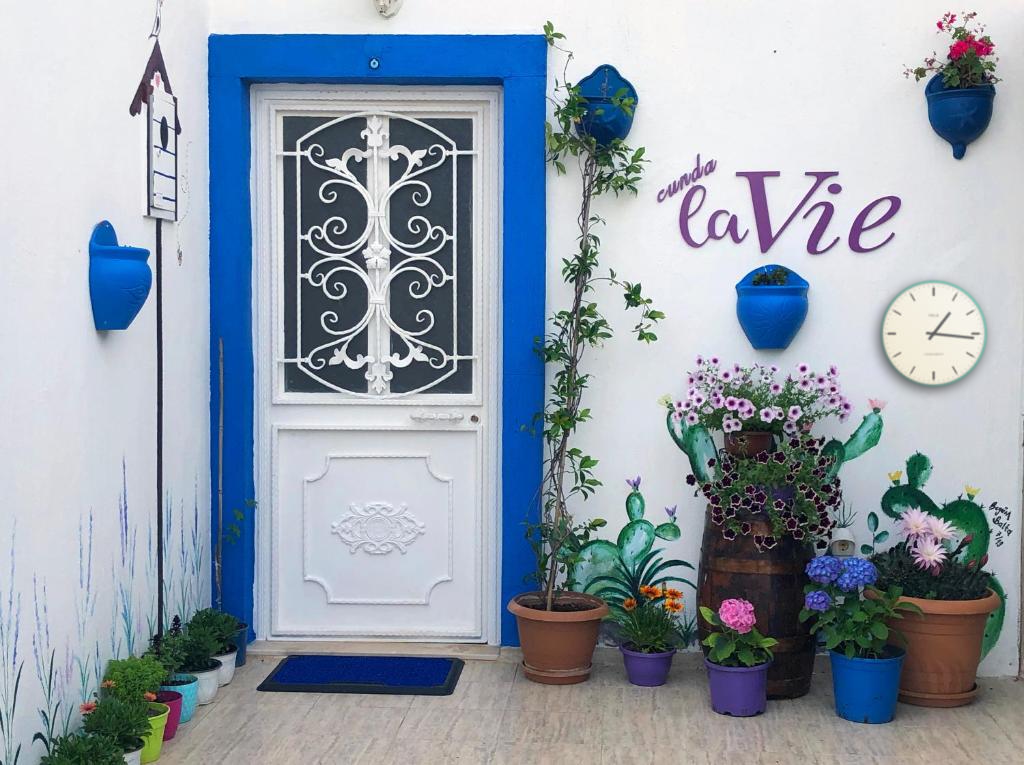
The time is 1:16
